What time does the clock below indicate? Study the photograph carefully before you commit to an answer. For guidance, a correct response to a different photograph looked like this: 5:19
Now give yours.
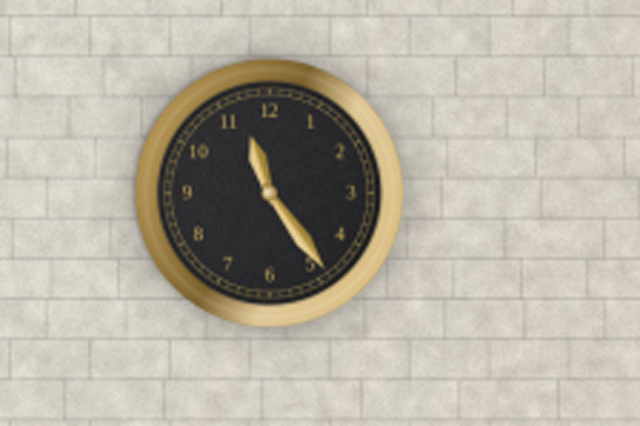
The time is 11:24
